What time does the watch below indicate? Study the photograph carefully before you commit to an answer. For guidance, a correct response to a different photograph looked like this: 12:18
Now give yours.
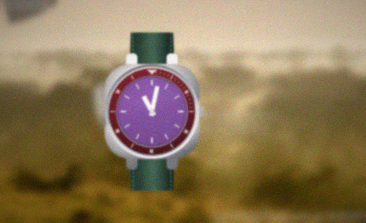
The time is 11:02
